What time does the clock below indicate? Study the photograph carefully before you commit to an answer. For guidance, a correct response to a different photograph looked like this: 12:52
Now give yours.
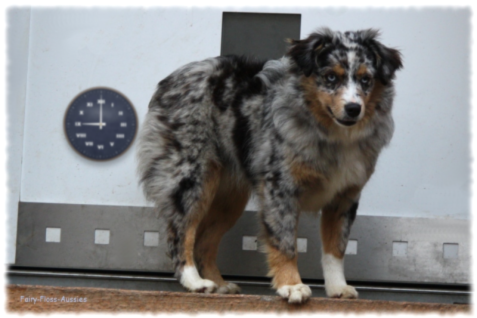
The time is 9:00
